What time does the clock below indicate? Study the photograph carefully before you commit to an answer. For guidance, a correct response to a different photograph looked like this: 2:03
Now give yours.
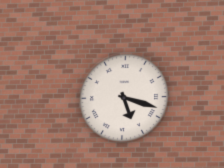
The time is 5:18
